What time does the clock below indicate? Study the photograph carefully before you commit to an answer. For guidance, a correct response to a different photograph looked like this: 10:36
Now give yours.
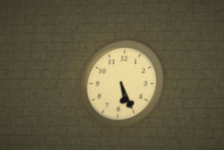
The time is 5:25
